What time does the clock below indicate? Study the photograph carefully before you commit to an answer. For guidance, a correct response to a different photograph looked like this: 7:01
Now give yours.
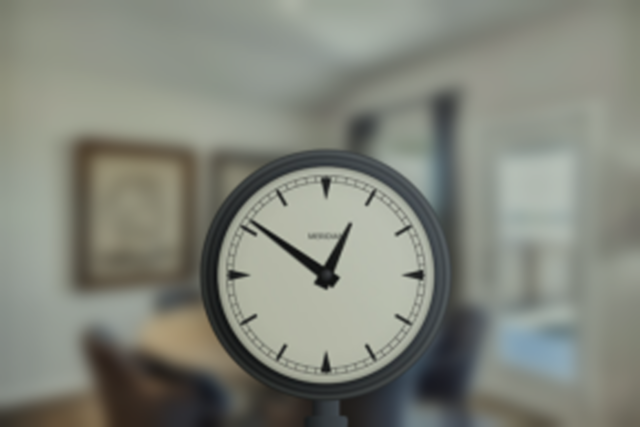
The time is 12:51
